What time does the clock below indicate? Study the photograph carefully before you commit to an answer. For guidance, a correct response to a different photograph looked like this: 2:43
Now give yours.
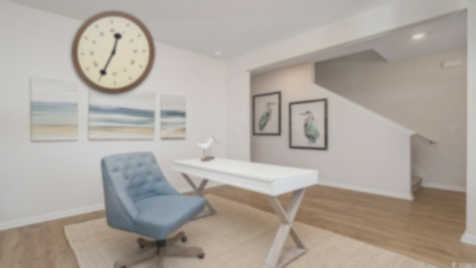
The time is 12:35
